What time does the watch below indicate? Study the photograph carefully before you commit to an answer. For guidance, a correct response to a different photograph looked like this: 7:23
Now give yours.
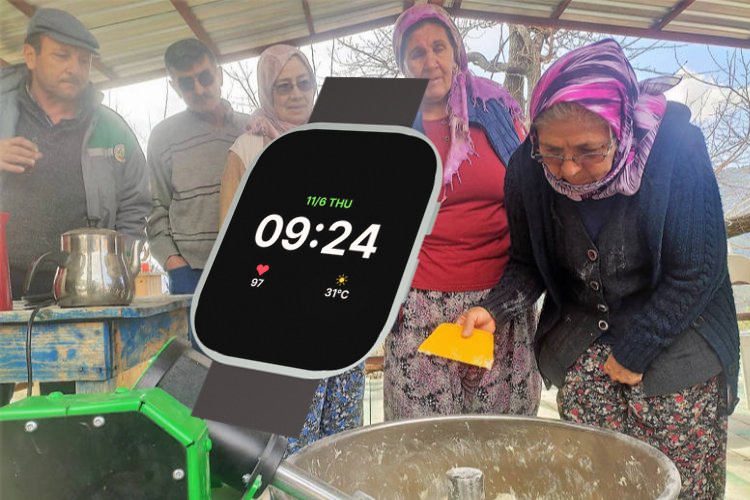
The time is 9:24
